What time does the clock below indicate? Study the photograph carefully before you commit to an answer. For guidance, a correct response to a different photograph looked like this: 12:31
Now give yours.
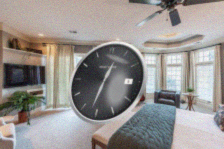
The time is 12:32
